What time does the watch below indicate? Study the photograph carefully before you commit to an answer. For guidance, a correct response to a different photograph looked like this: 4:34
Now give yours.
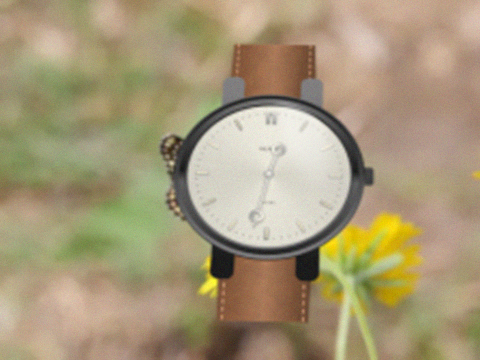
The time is 12:32
